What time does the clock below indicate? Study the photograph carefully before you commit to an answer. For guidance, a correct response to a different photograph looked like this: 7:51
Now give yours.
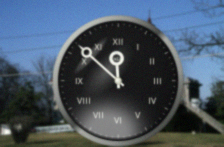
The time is 11:52
